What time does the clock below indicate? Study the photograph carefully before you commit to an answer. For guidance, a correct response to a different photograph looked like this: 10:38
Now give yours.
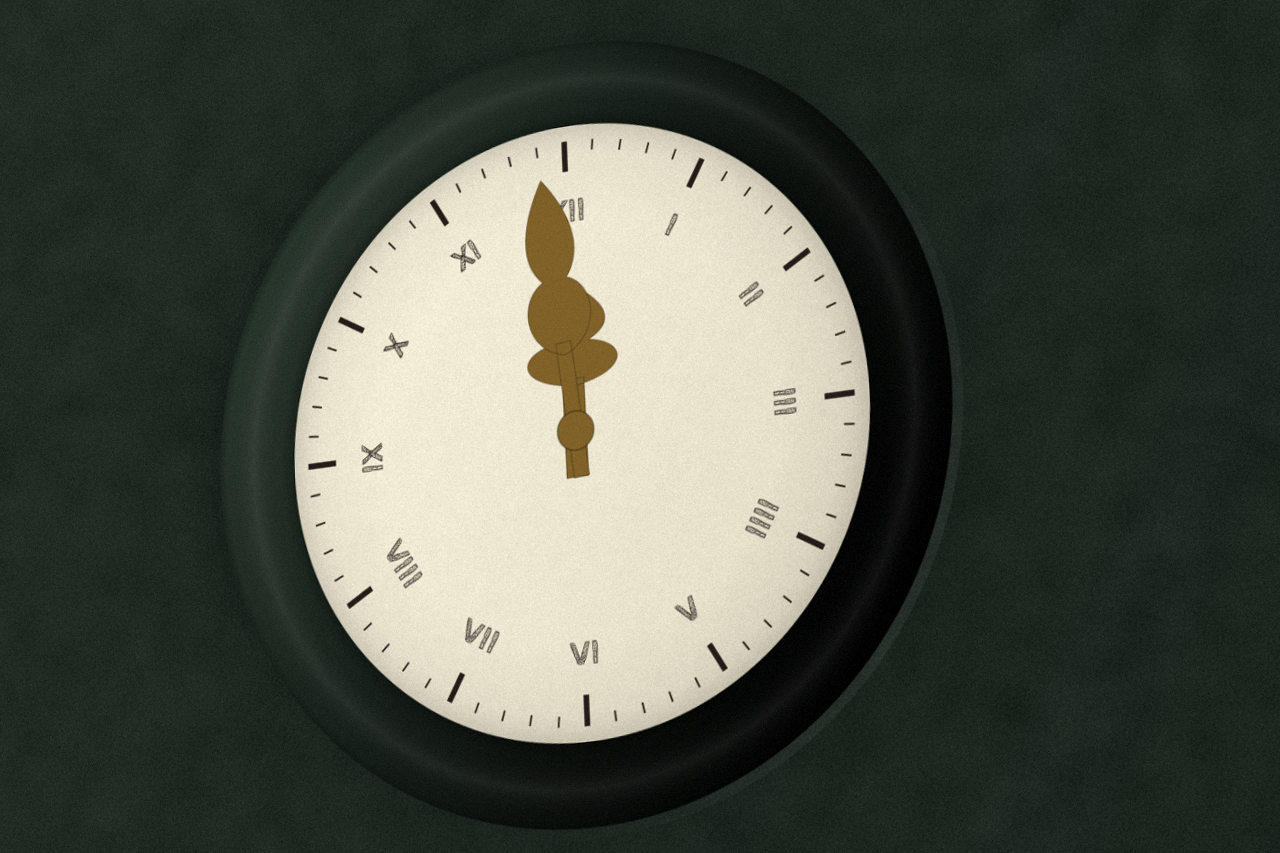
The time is 11:59
